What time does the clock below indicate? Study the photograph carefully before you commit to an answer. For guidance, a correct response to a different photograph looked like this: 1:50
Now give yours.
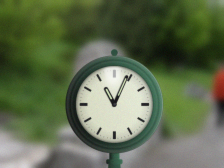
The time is 11:04
